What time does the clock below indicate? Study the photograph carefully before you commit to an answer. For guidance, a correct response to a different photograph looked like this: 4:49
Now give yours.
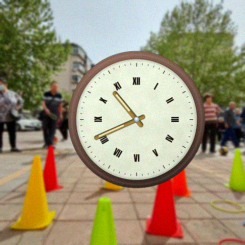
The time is 10:41
